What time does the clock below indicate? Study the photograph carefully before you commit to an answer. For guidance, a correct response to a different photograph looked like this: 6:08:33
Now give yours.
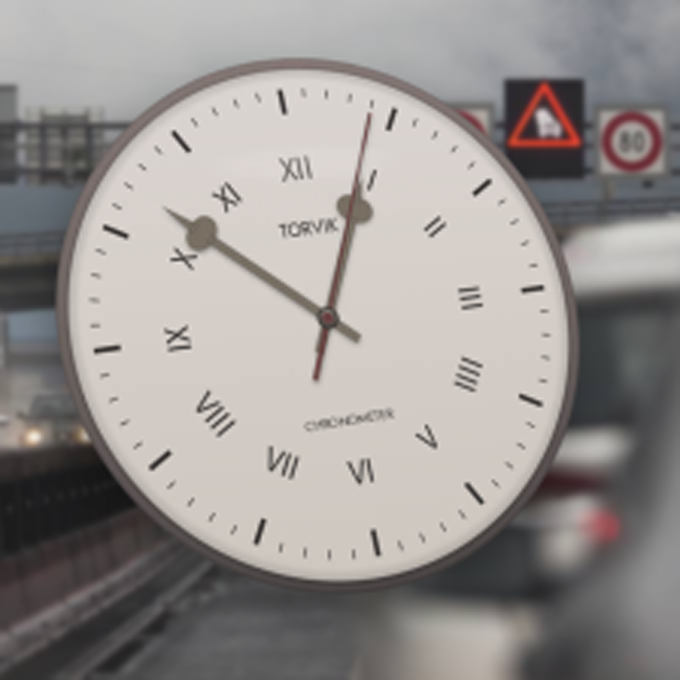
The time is 12:52:04
